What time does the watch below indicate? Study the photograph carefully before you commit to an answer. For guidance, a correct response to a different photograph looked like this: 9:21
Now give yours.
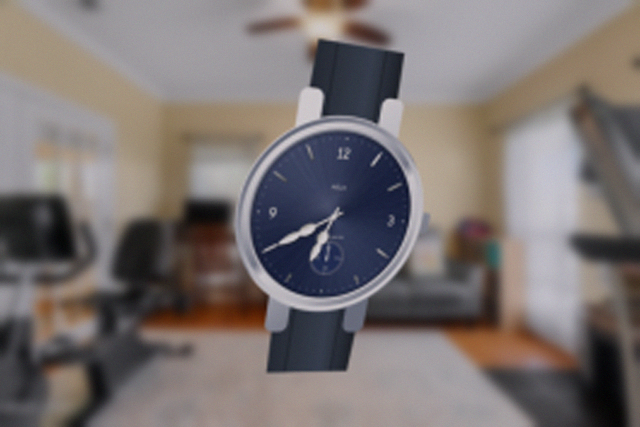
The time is 6:40
